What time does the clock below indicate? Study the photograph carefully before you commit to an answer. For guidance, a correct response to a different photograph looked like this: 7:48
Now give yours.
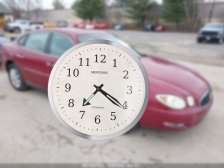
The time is 7:21
